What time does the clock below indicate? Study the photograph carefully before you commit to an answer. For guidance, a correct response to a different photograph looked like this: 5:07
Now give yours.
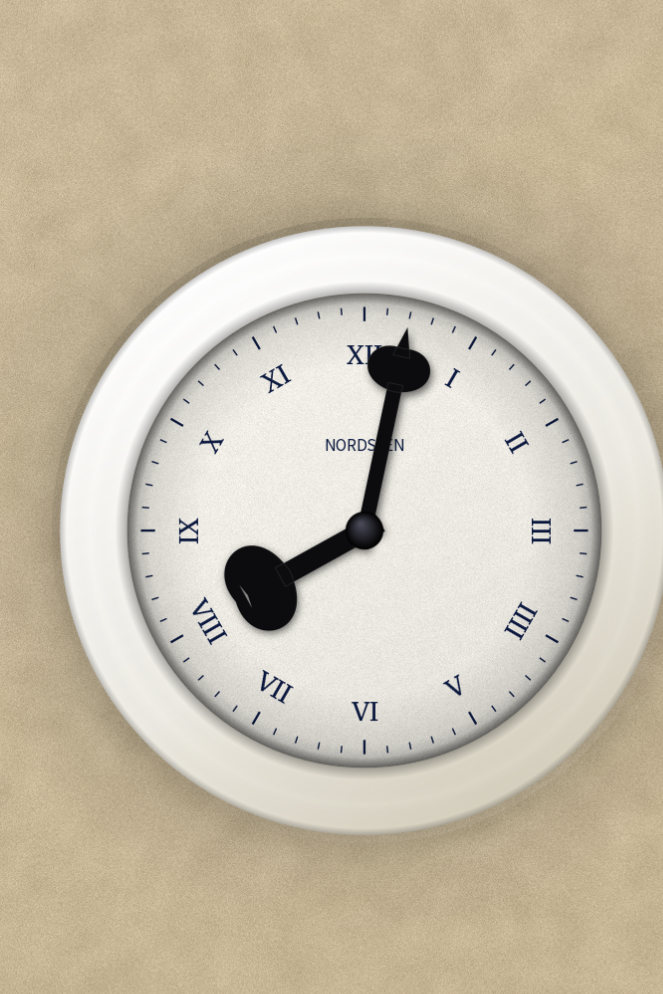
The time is 8:02
